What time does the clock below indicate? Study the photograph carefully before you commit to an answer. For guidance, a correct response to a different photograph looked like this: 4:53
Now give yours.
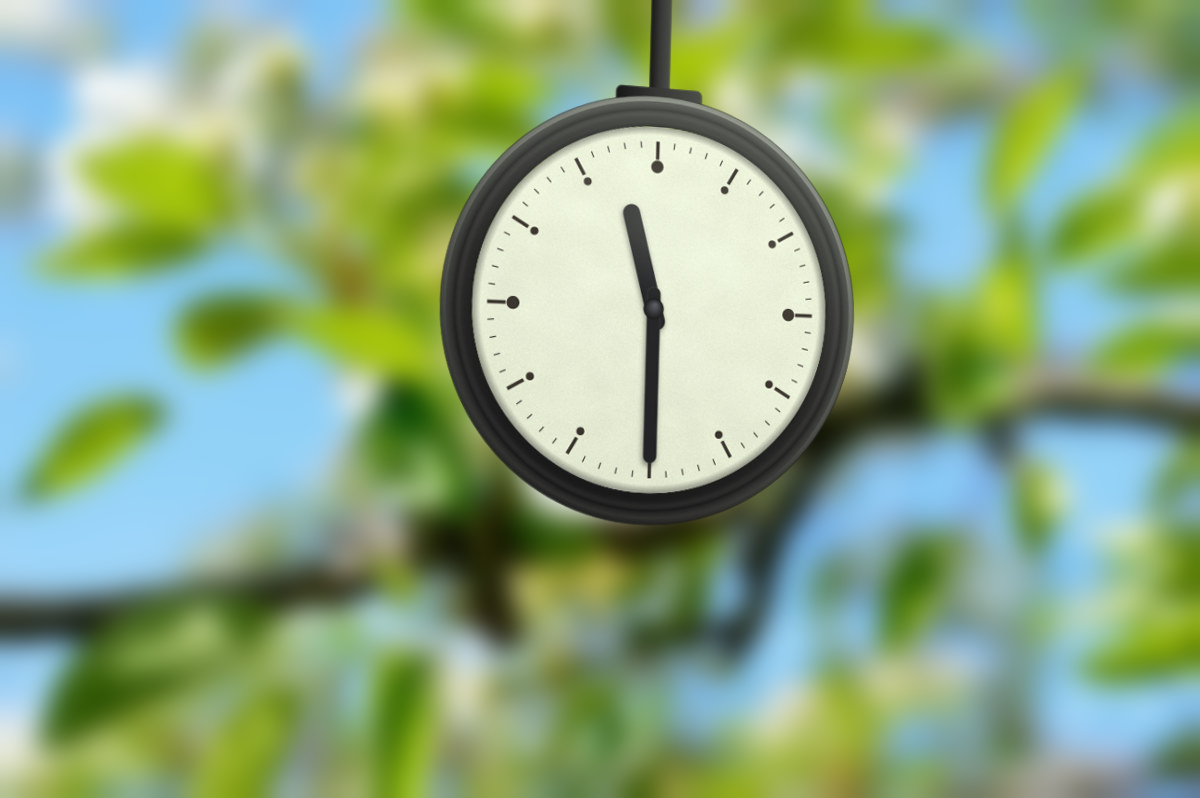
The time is 11:30
